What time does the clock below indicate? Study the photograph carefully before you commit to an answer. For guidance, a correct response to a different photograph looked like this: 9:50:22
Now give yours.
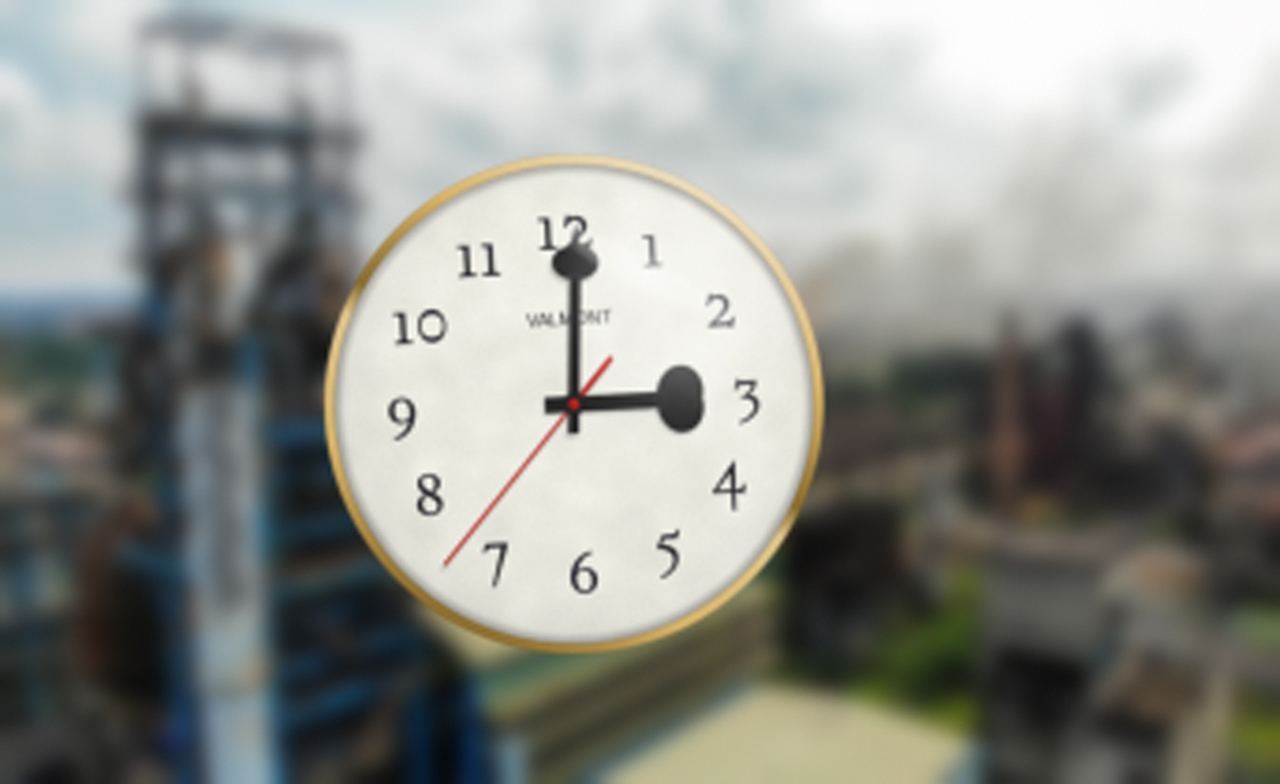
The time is 3:00:37
